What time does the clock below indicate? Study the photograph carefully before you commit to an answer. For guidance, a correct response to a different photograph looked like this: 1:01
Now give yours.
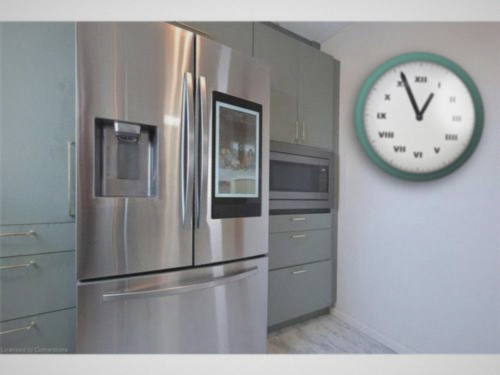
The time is 12:56
